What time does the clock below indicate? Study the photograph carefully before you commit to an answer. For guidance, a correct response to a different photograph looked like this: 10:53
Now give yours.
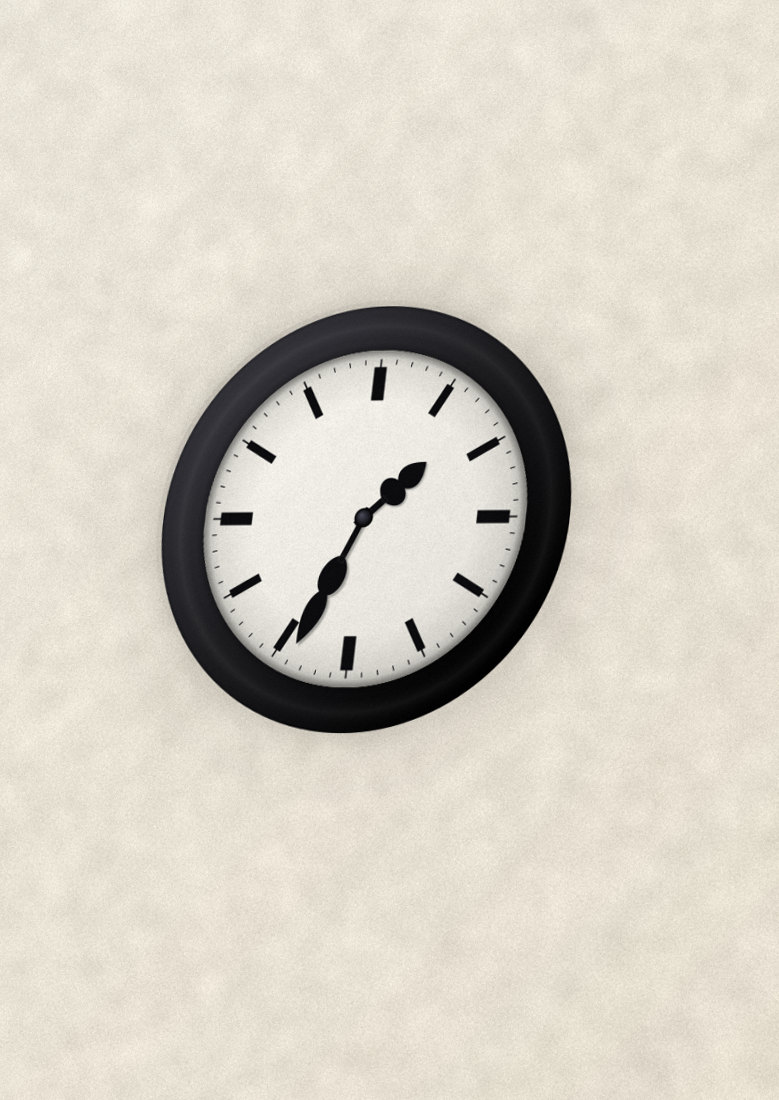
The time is 1:34
